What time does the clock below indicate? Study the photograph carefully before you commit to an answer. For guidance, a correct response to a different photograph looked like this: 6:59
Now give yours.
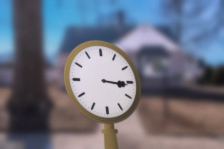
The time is 3:16
